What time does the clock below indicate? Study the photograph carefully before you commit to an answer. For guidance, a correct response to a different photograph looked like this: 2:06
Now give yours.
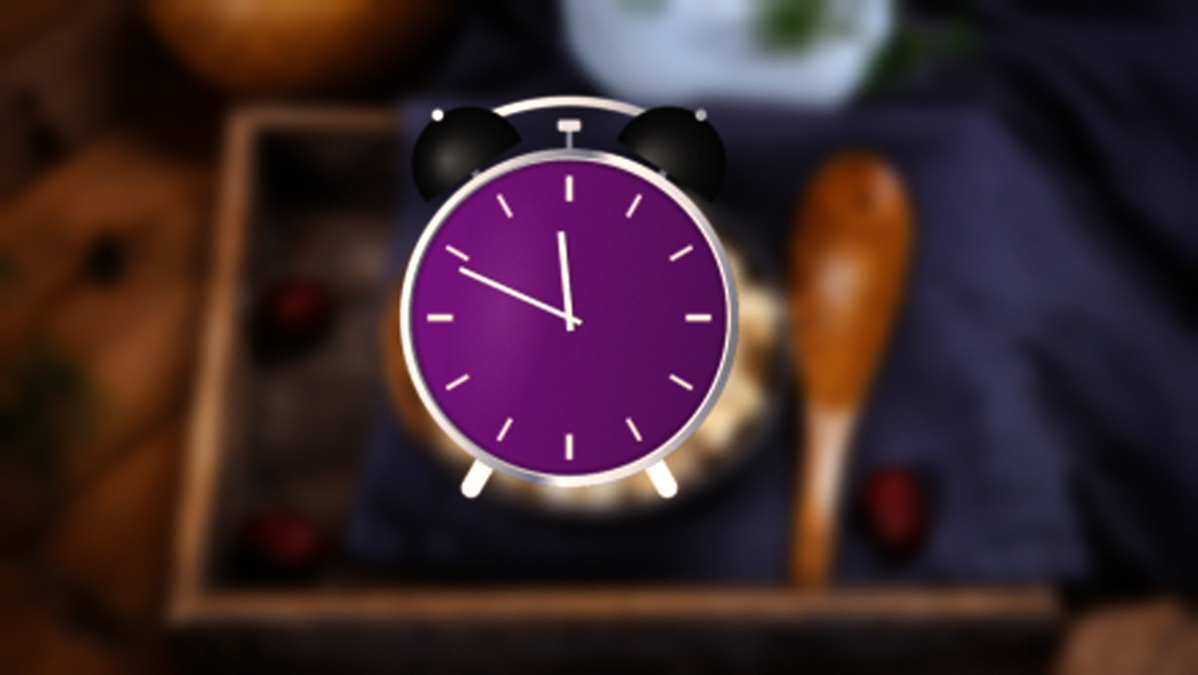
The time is 11:49
